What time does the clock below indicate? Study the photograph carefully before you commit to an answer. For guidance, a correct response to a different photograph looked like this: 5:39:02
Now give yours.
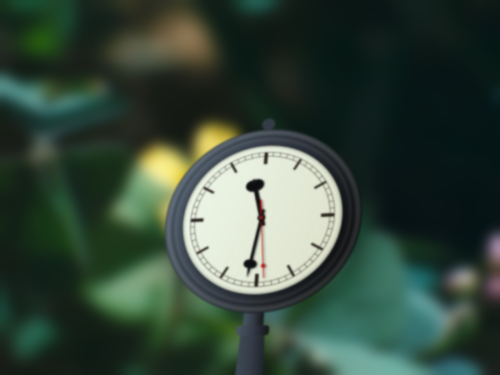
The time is 11:31:29
